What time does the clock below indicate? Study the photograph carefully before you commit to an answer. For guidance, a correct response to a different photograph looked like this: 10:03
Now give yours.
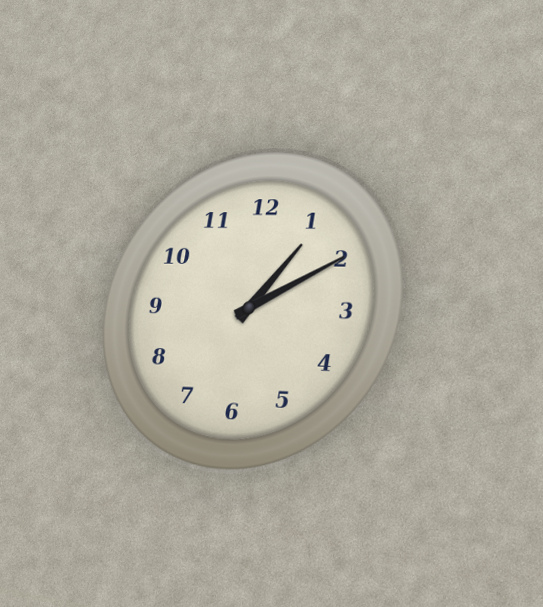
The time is 1:10
